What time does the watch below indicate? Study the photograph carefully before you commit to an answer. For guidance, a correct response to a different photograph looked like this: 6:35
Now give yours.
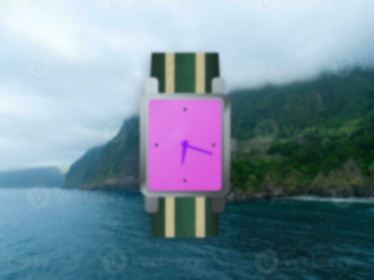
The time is 6:18
